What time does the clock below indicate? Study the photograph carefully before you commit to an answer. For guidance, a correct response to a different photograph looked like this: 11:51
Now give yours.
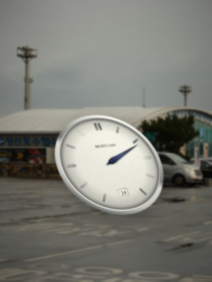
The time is 2:11
